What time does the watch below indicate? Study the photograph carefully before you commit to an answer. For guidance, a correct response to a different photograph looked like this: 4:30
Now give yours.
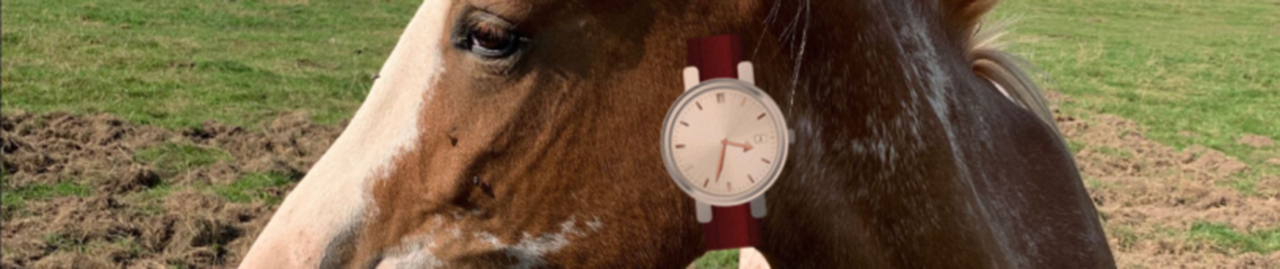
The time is 3:33
